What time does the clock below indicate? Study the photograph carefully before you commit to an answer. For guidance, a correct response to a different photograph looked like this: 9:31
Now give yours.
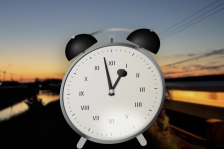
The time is 12:58
